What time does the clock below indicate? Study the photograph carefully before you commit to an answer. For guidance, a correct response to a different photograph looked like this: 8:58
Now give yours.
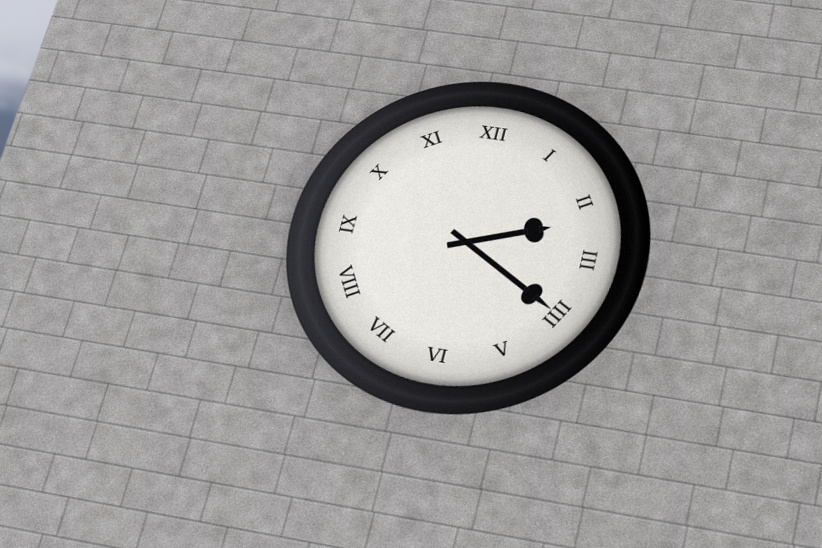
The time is 2:20
